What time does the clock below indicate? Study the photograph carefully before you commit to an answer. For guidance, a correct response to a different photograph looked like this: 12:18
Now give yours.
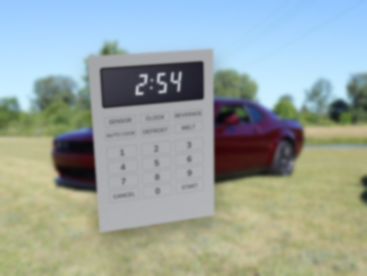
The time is 2:54
